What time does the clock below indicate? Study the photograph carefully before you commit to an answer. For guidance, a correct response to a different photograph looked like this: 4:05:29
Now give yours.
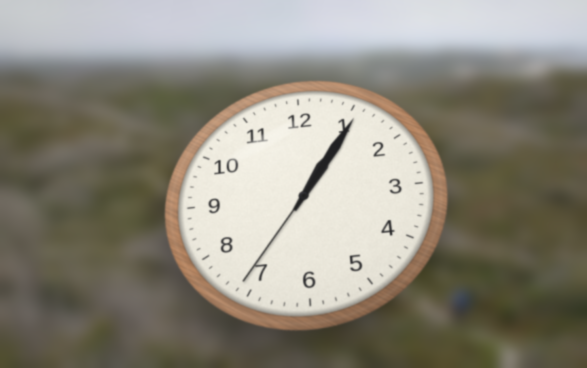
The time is 1:05:36
